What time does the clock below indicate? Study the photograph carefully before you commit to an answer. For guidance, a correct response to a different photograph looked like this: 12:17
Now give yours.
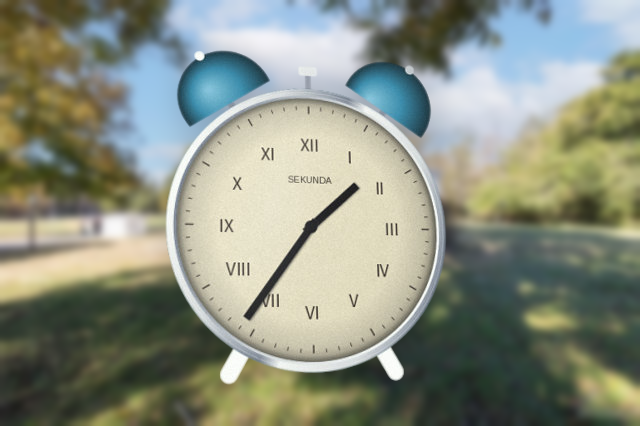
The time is 1:36
